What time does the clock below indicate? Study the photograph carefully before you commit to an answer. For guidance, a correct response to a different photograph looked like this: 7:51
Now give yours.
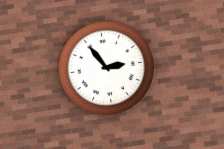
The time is 2:55
